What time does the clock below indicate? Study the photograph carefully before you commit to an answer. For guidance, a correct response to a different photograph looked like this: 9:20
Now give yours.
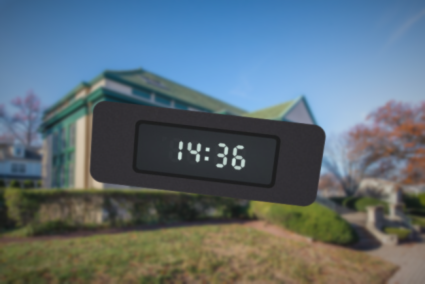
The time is 14:36
